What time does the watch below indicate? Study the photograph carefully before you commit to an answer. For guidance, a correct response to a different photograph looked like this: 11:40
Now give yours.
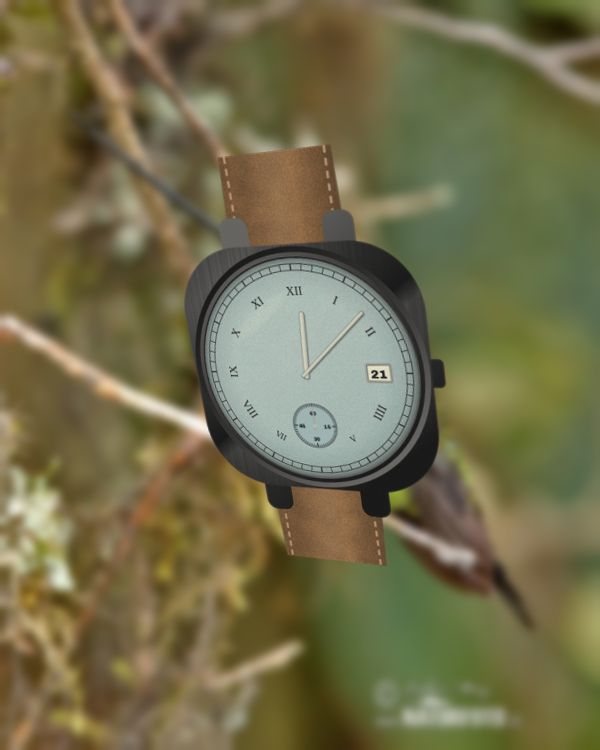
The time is 12:08
